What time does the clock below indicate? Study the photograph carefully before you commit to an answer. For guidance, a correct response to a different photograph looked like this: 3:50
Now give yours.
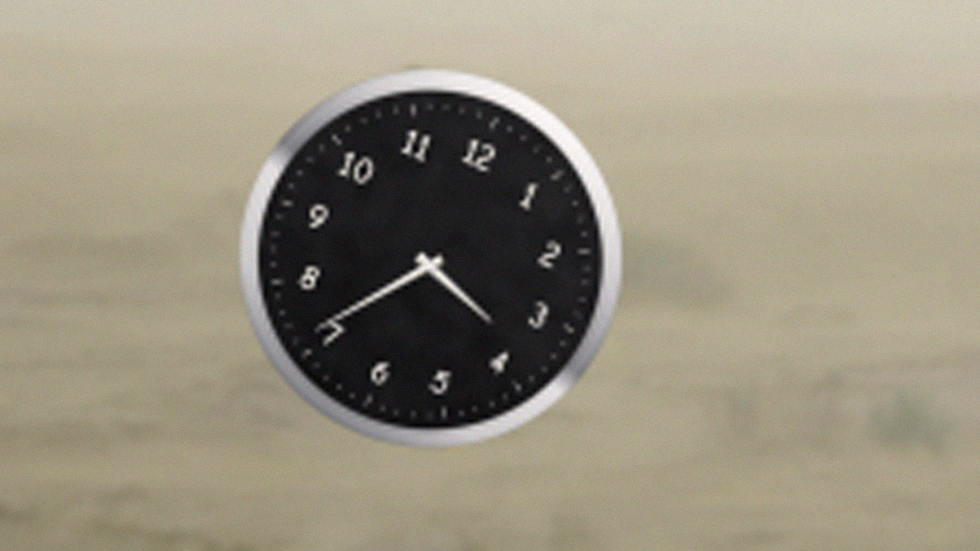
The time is 3:36
